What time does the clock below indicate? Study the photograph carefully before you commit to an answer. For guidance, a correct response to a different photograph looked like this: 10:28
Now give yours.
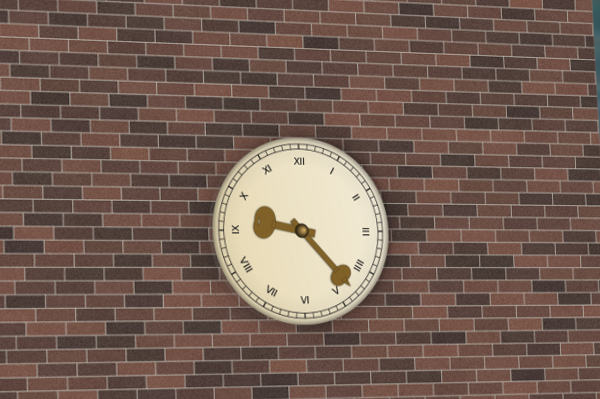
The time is 9:23
